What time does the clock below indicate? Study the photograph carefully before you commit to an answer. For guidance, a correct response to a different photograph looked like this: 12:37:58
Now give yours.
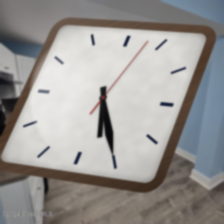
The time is 5:25:03
